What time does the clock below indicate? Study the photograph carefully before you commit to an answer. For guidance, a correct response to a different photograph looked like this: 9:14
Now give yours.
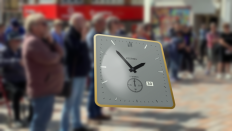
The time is 1:54
